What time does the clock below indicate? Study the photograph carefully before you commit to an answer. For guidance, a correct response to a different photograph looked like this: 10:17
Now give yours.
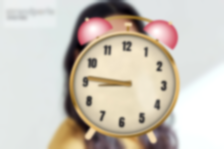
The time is 8:46
